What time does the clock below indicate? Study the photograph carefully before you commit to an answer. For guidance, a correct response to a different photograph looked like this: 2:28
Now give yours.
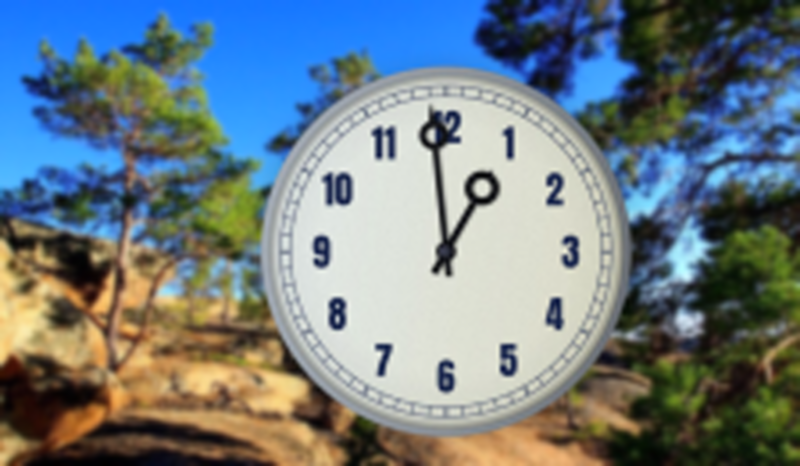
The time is 12:59
